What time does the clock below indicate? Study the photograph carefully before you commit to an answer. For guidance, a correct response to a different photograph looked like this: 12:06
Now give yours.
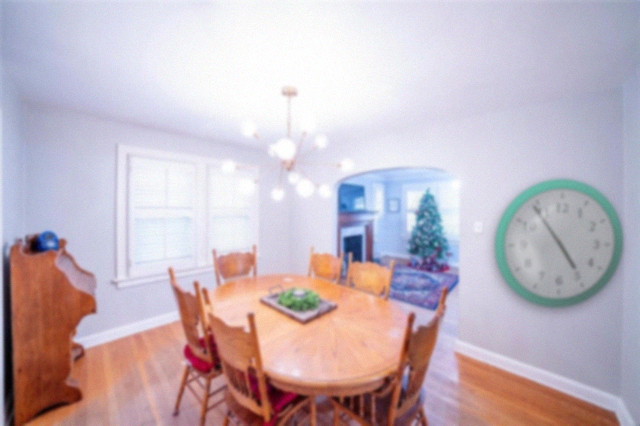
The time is 4:54
